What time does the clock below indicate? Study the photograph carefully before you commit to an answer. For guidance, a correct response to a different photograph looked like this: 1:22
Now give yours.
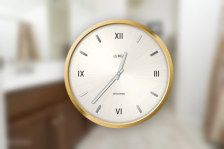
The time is 12:37
